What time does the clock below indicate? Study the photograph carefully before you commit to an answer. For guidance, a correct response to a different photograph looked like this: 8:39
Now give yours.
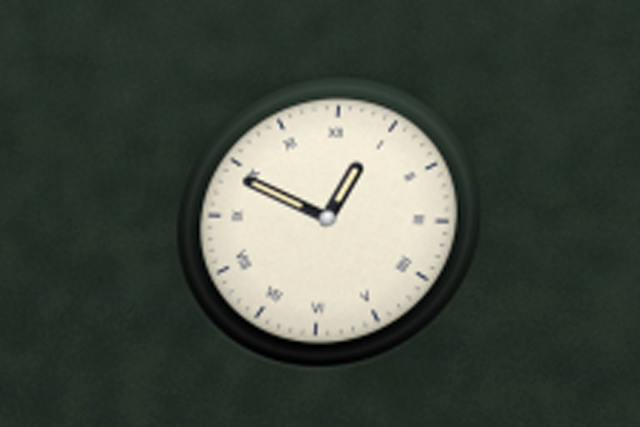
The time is 12:49
